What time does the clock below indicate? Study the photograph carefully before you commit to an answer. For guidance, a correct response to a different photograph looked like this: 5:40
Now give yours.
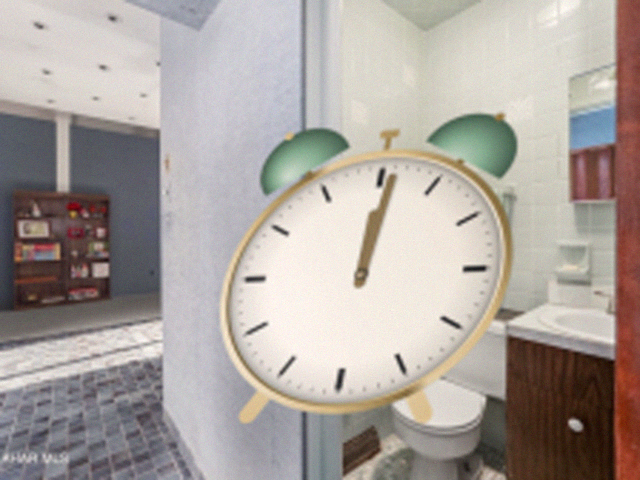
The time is 12:01
